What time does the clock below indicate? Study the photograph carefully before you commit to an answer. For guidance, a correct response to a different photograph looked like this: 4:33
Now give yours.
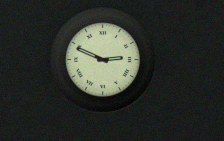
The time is 2:49
